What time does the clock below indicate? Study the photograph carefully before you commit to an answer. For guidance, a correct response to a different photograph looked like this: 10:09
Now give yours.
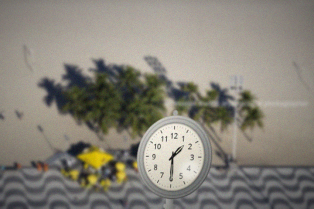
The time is 1:30
